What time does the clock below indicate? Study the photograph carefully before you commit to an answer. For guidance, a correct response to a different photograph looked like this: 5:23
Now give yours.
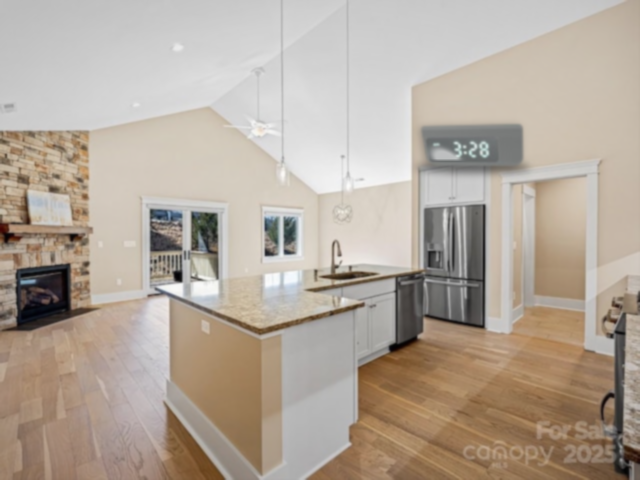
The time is 3:28
